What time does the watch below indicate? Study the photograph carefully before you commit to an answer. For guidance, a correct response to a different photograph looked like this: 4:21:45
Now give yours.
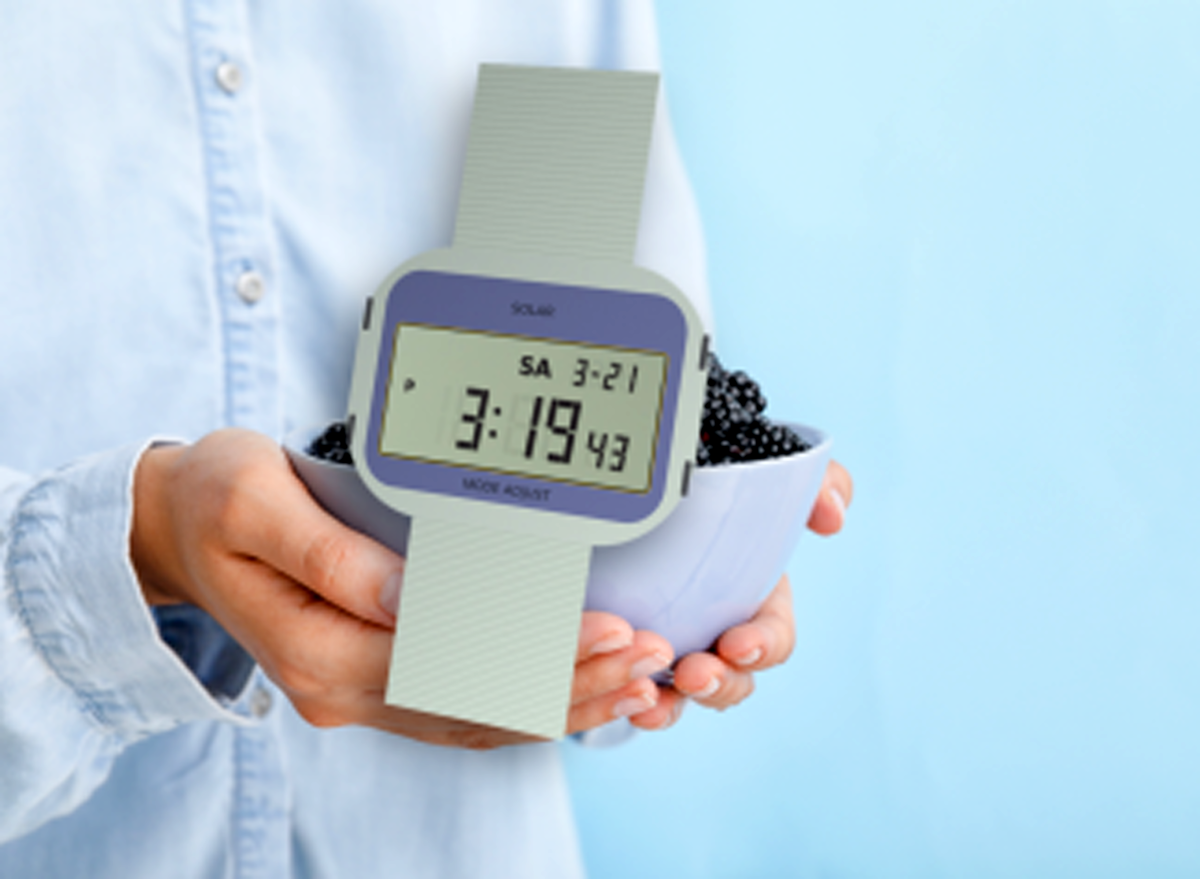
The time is 3:19:43
